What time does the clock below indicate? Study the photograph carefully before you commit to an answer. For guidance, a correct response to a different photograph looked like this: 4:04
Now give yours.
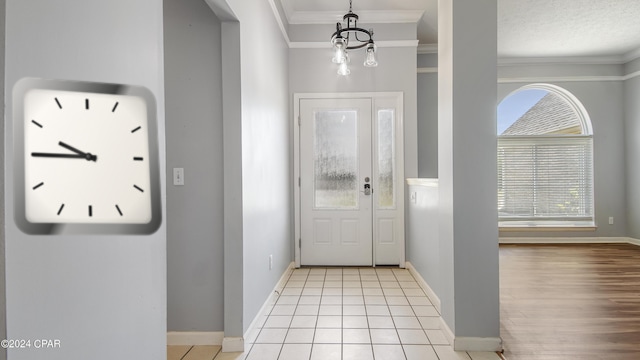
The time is 9:45
